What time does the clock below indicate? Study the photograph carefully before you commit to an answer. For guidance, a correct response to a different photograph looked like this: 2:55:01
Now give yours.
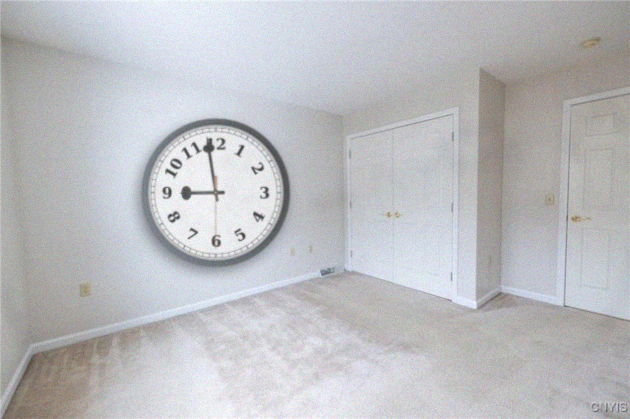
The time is 8:58:30
